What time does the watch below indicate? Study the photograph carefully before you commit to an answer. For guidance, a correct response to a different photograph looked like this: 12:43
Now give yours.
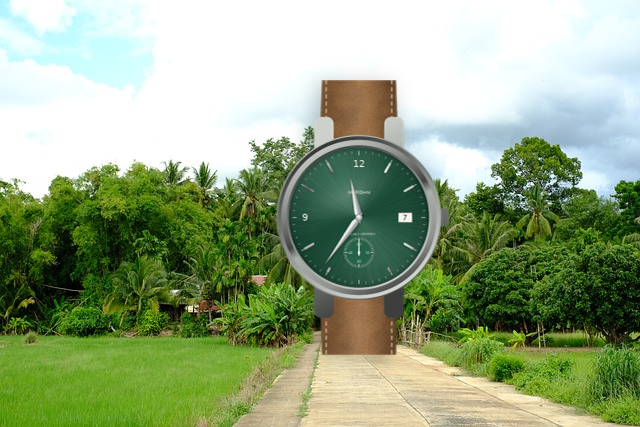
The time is 11:36
